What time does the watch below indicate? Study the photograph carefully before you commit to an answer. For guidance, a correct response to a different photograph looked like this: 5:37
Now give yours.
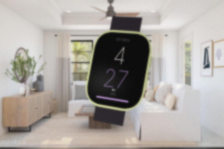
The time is 4:27
